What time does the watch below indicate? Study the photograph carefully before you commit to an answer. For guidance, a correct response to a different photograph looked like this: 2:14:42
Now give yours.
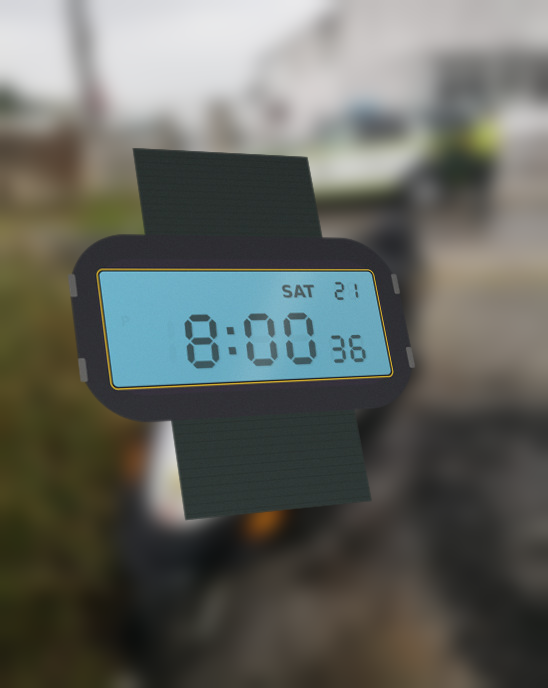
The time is 8:00:36
